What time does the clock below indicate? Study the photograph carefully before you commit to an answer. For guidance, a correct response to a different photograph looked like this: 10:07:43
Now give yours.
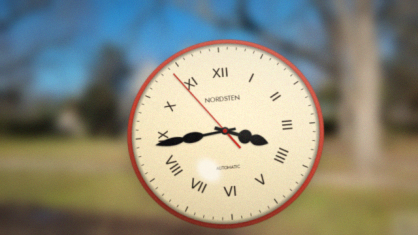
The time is 3:43:54
